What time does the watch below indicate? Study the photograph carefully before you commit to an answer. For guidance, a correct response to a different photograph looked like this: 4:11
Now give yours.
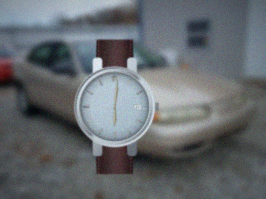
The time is 6:01
